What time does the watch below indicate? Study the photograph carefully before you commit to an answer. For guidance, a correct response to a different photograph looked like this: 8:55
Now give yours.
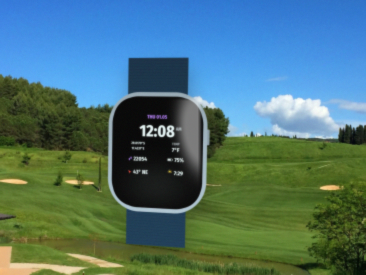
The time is 12:08
